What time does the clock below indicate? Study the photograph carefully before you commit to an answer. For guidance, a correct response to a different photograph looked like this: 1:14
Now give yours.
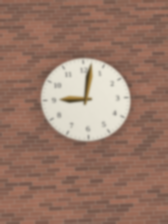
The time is 9:02
